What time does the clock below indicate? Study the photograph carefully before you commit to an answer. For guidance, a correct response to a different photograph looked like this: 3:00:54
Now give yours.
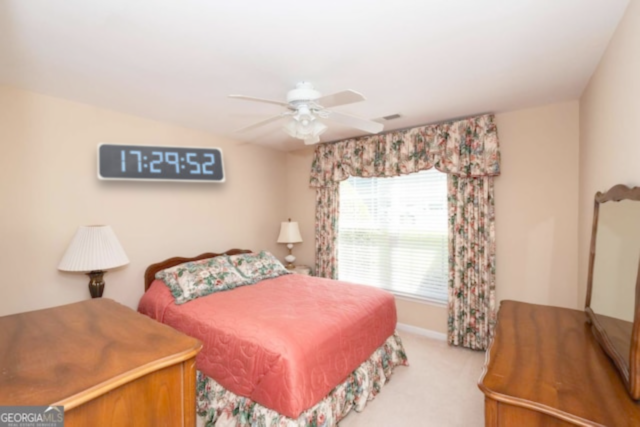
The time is 17:29:52
